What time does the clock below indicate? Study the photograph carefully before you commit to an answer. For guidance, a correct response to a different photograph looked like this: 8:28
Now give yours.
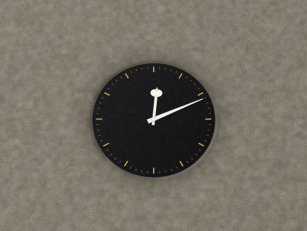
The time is 12:11
